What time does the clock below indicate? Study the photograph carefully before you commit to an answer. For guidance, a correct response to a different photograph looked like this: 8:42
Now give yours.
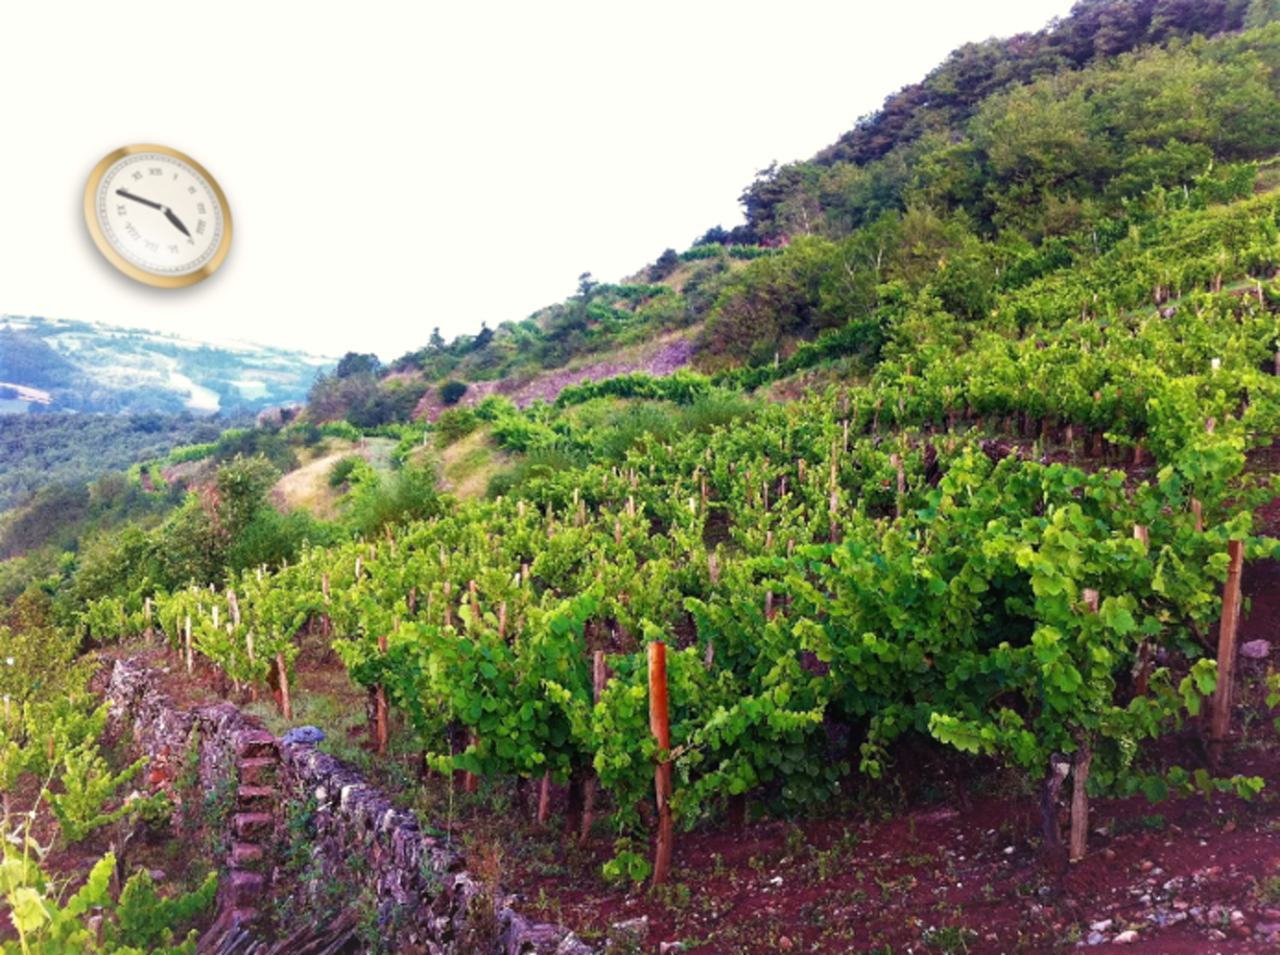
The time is 4:49
